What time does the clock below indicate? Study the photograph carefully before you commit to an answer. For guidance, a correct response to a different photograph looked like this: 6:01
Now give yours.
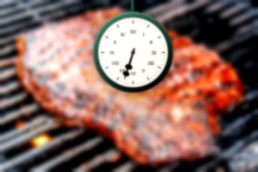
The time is 6:33
